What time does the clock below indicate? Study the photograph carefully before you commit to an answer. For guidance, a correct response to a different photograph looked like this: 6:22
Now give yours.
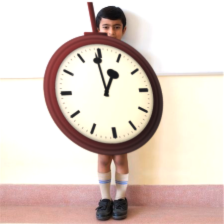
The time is 12:59
